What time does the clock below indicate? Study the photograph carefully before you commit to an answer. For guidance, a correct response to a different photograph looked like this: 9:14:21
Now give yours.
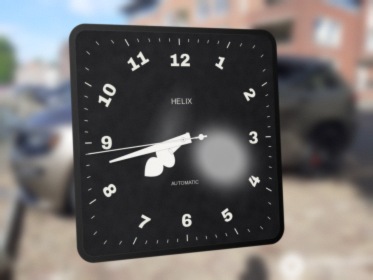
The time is 7:42:44
